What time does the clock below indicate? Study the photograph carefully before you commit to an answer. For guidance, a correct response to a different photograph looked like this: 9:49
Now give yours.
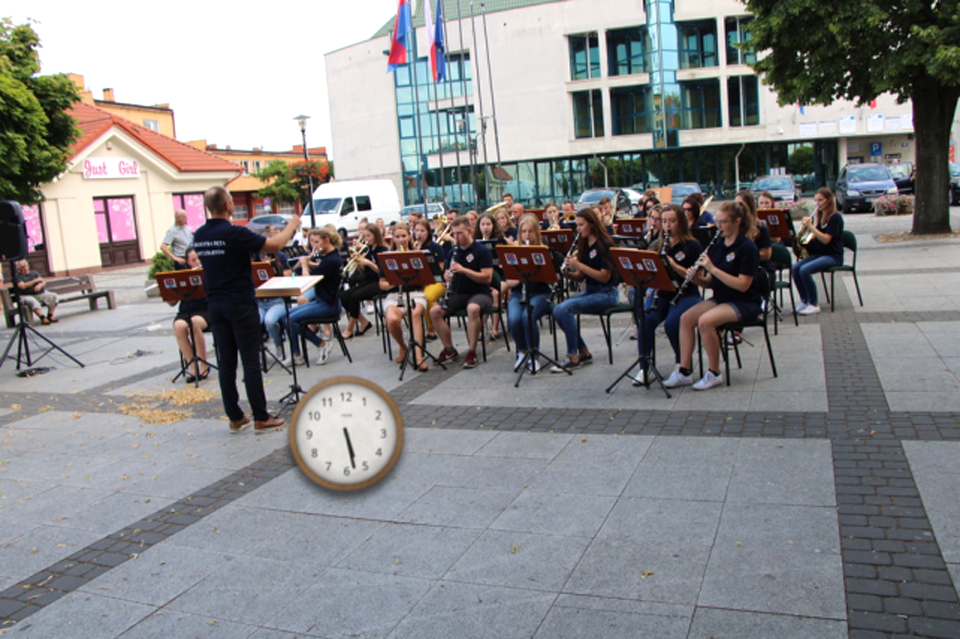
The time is 5:28
